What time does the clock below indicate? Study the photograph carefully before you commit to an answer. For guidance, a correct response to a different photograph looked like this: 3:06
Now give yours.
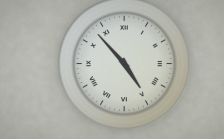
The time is 4:53
